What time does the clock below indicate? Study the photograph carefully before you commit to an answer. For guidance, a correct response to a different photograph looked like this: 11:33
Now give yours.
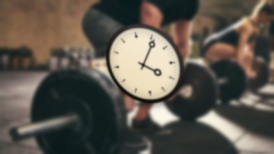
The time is 4:06
